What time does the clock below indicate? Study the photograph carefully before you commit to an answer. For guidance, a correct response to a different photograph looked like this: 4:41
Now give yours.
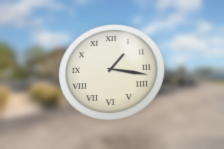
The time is 1:17
